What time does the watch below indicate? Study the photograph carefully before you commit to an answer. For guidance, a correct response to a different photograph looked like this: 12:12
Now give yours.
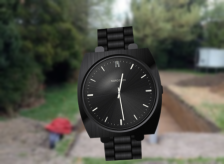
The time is 12:29
